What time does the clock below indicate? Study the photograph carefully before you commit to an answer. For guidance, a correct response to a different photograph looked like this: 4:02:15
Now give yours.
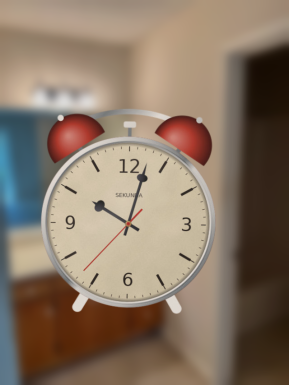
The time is 10:02:37
